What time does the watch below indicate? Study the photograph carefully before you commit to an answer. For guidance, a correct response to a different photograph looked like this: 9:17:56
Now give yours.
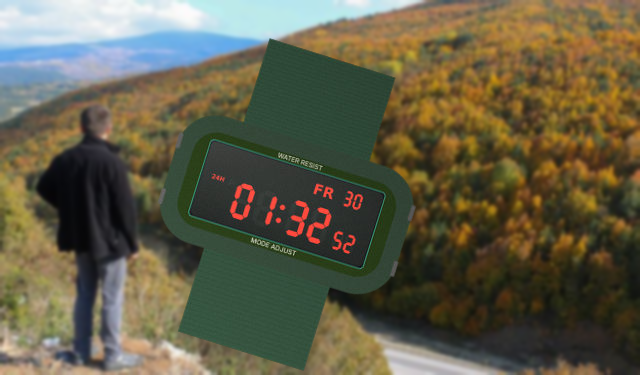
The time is 1:32:52
